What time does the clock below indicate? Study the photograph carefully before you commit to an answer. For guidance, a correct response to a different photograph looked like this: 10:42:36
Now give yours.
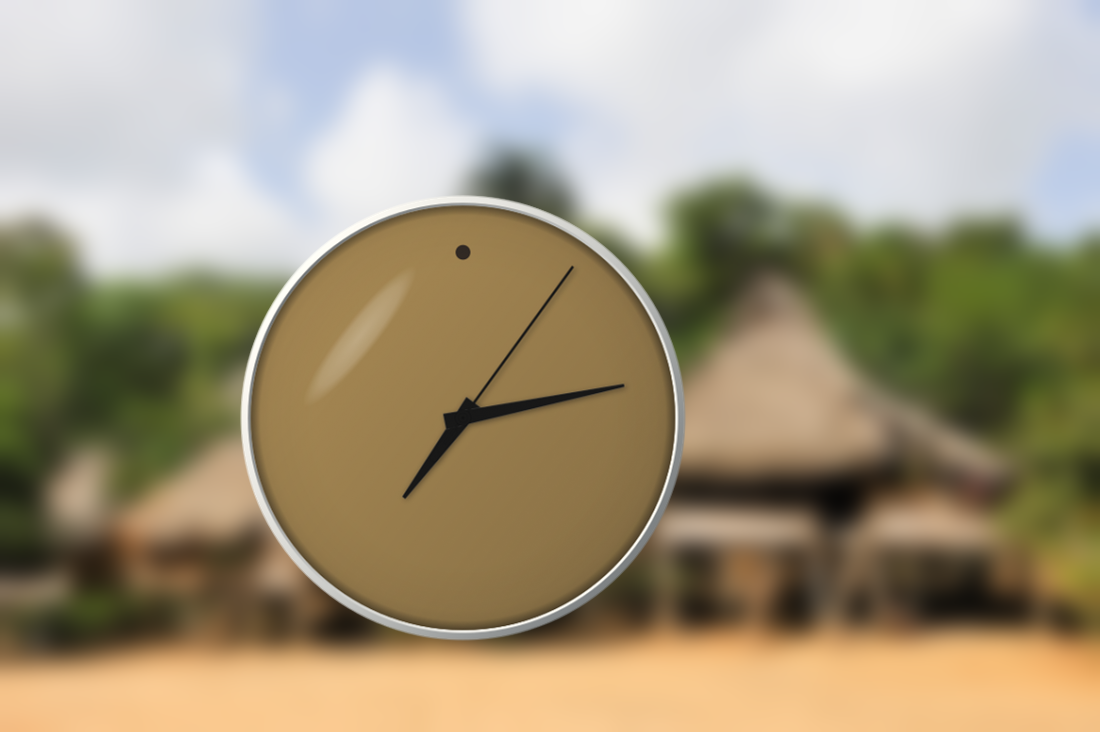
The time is 7:13:06
